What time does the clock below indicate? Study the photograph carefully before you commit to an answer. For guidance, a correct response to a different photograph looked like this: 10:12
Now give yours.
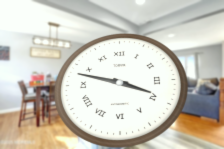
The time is 3:48
